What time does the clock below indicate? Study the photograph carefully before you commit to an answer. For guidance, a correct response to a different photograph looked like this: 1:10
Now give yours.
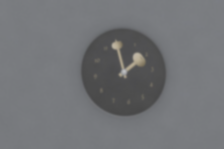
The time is 1:59
